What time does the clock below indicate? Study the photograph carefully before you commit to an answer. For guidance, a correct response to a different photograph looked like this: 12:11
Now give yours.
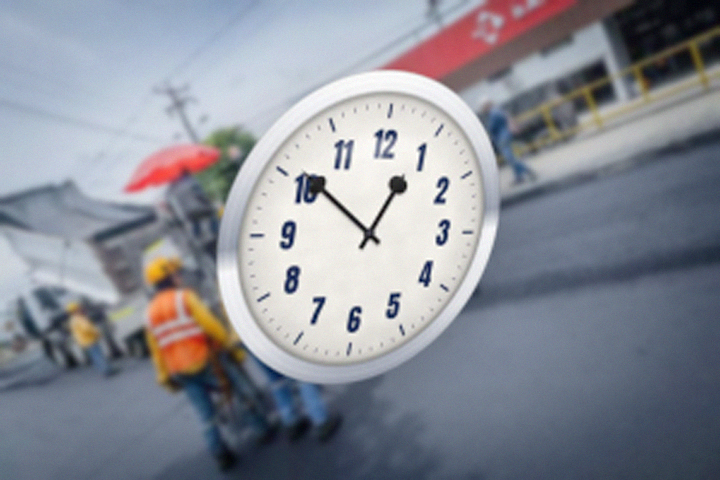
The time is 12:51
